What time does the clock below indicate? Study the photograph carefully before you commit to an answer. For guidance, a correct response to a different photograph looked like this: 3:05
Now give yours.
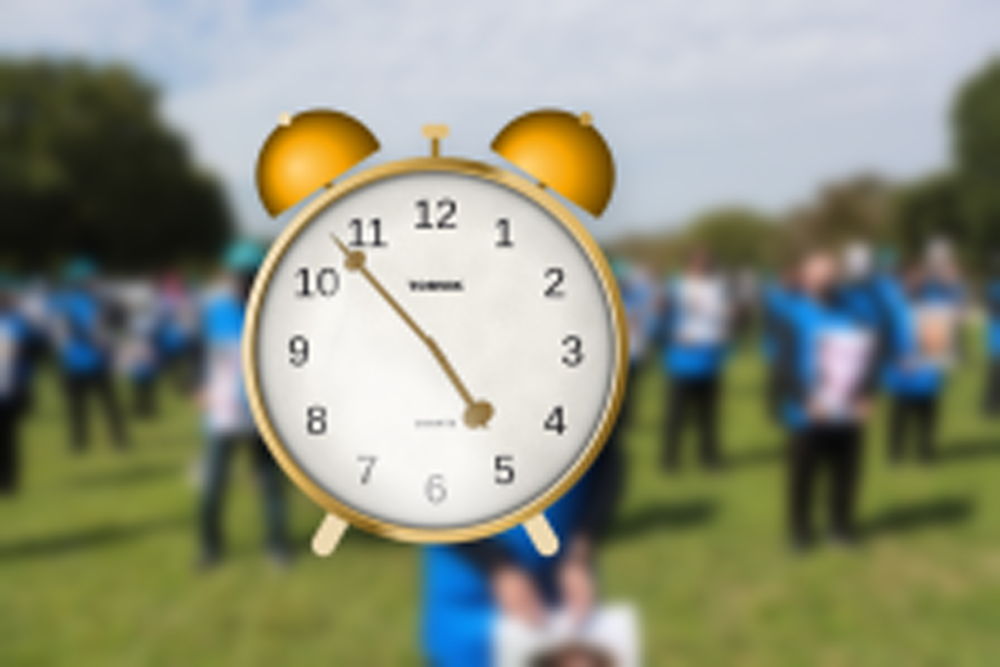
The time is 4:53
